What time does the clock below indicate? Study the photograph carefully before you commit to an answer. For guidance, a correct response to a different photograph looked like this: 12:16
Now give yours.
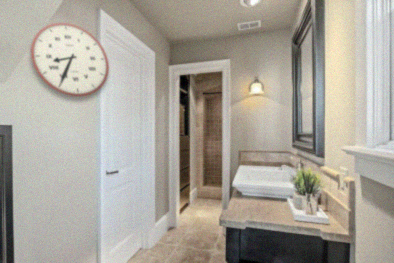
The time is 8:35
